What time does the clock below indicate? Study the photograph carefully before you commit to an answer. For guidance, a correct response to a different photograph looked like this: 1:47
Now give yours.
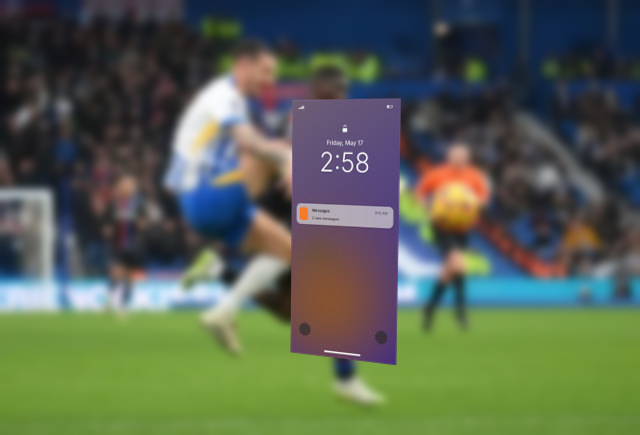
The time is 2:58
